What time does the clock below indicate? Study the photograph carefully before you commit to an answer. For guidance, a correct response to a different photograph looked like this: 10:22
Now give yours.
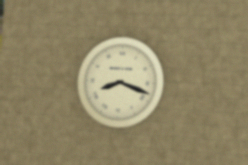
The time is 8:18
